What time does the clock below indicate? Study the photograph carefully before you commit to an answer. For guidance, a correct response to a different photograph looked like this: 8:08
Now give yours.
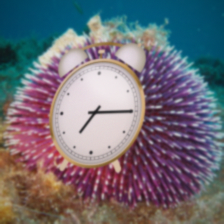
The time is 7:15
